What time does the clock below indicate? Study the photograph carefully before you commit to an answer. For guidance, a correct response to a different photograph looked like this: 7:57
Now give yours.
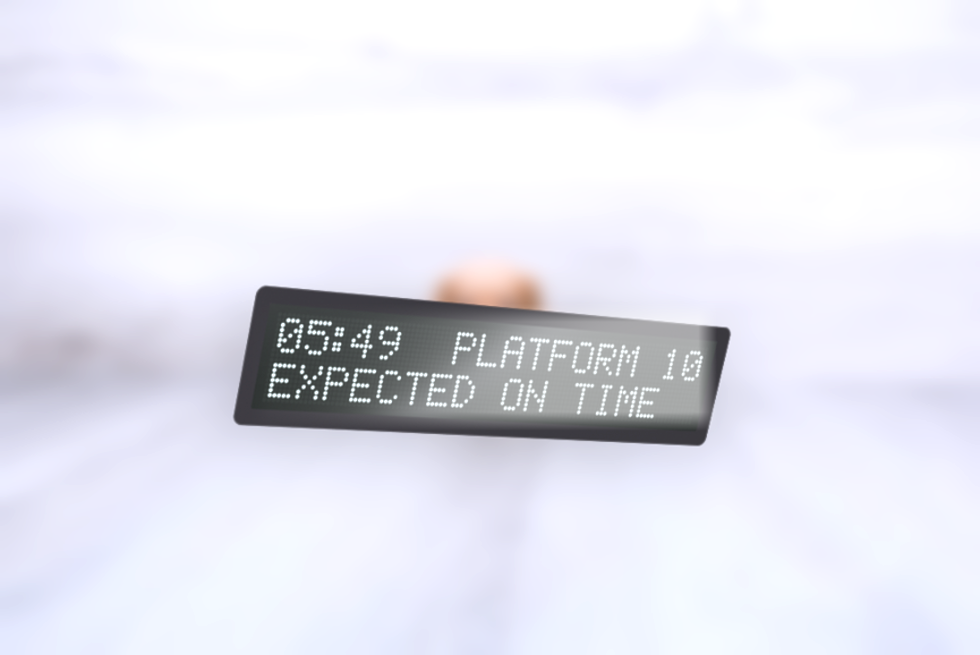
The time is 5:49
